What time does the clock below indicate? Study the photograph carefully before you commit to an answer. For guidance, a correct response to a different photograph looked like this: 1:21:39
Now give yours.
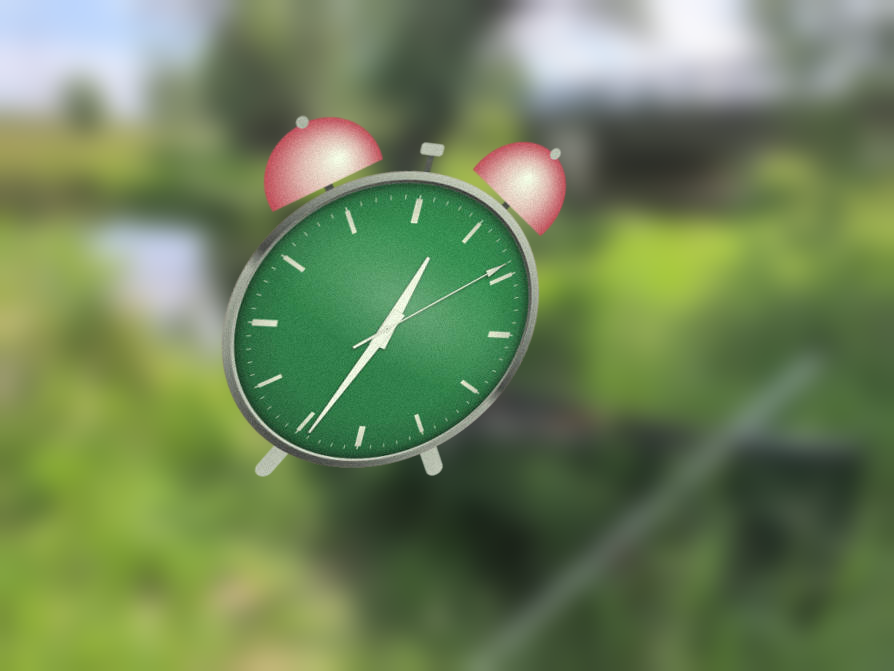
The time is 12:34:09
